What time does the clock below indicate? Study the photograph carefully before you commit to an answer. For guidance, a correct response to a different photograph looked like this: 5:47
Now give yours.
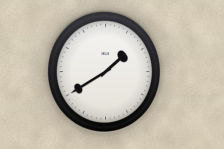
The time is 1:40
